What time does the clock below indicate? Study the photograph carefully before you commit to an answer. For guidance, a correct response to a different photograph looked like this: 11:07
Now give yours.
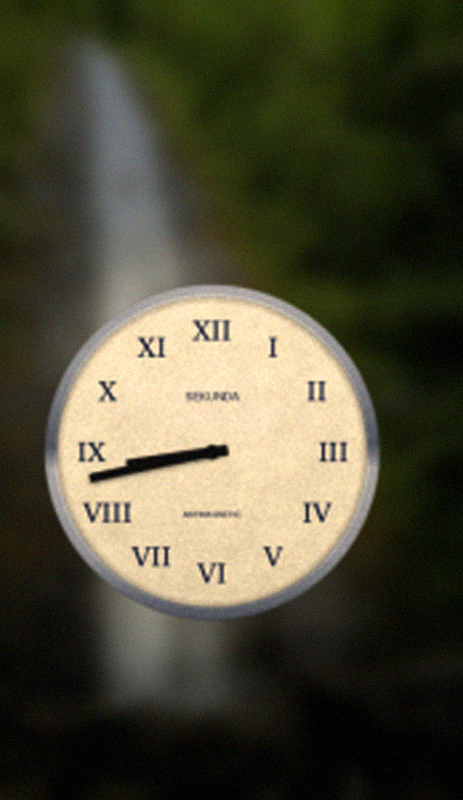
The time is 8:43
